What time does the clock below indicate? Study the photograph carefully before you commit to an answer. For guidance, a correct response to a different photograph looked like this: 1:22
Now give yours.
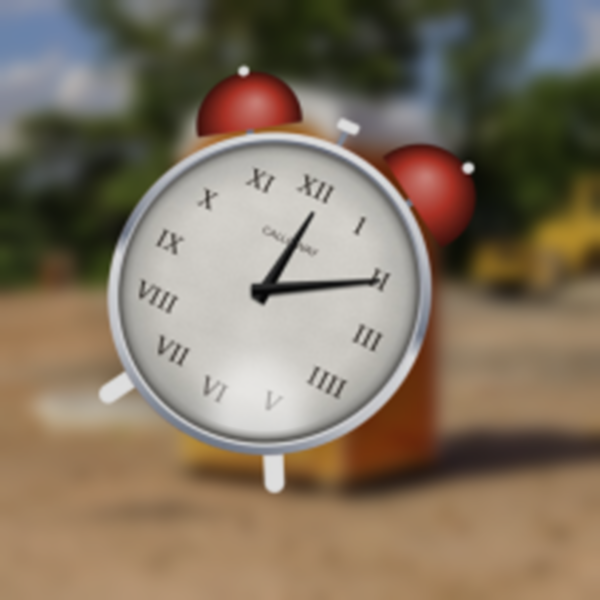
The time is 12:10
